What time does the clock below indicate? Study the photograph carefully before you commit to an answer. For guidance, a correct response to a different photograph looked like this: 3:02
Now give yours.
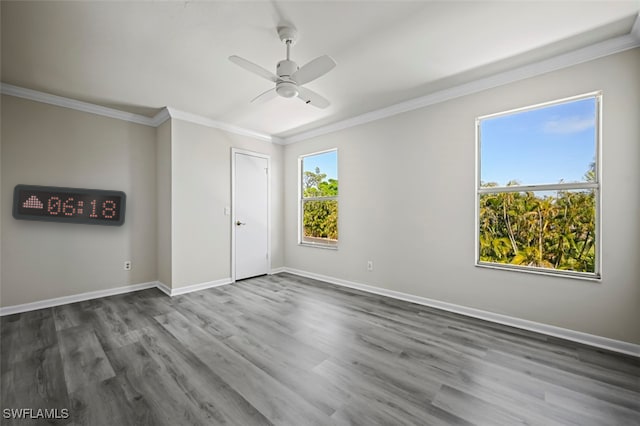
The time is 6:18
